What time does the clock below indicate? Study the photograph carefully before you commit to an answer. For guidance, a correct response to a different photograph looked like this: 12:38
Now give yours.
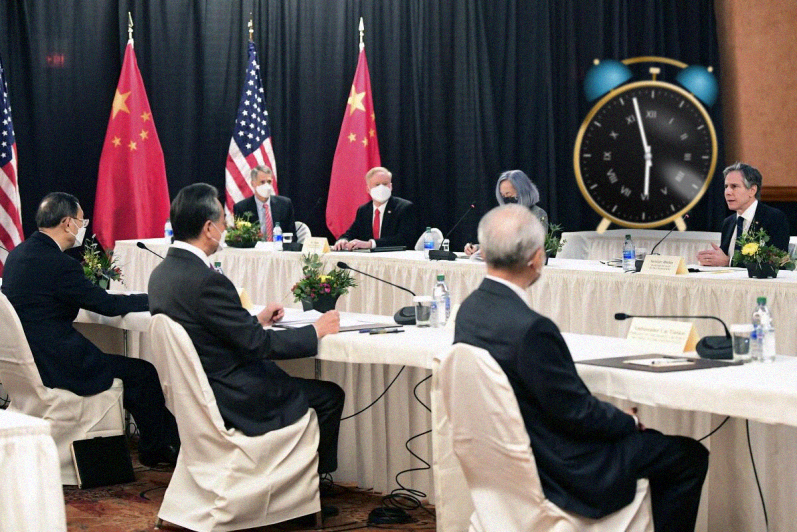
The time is 5:57
